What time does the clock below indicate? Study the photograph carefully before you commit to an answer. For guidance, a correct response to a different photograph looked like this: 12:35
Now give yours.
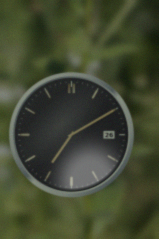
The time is 7:10
